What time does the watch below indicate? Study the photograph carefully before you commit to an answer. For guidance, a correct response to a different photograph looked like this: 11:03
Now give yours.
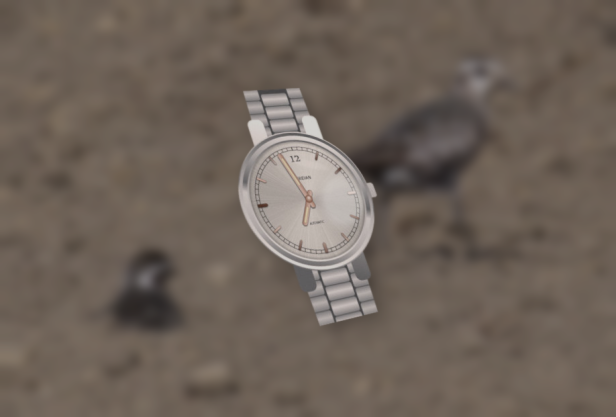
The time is 6:57
